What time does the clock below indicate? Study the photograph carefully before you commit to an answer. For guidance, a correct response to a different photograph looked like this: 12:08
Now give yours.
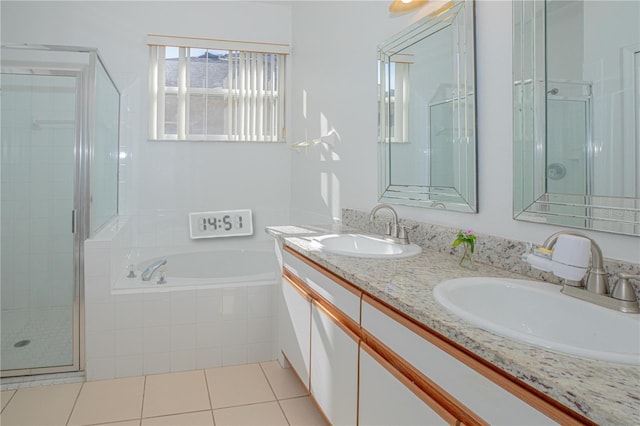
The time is 14:51
